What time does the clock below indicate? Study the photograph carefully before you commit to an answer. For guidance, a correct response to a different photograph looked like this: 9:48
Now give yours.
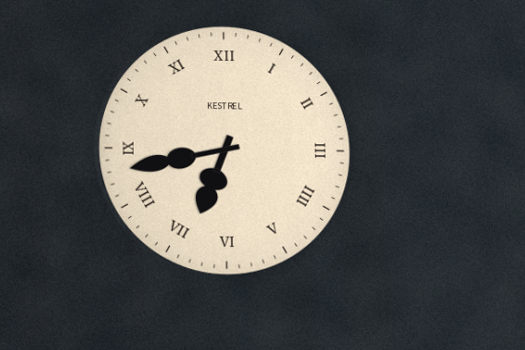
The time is 6:43
